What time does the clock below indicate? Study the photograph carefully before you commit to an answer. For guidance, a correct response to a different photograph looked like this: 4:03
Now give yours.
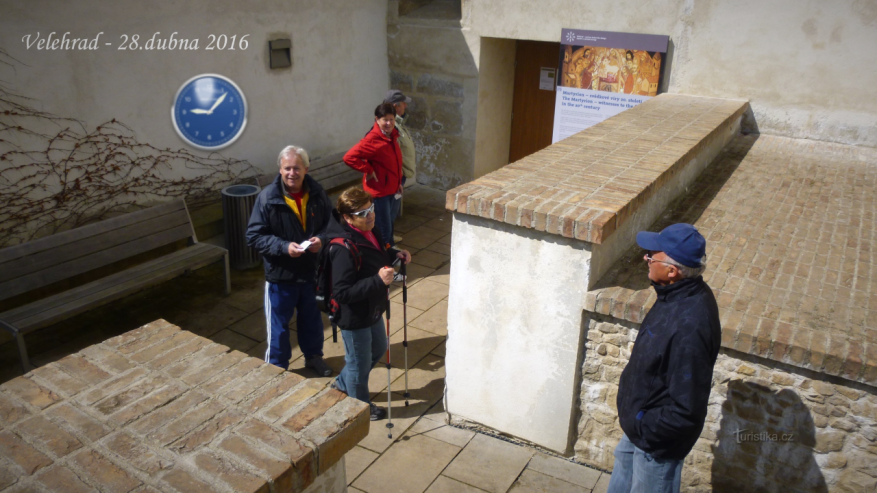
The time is 9:07
